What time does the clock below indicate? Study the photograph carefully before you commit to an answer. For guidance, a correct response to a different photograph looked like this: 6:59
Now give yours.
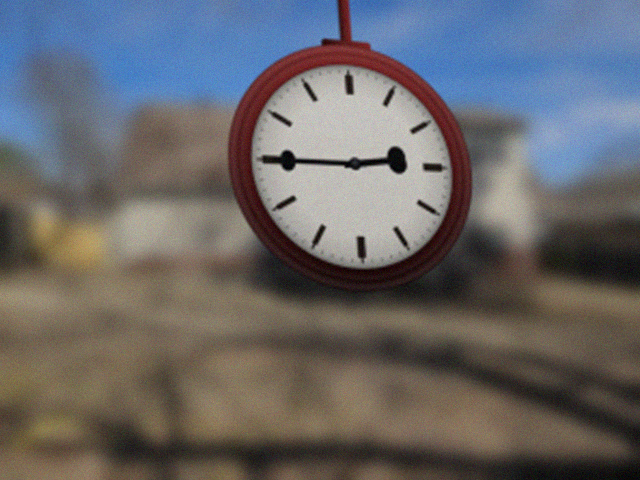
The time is 2:45
